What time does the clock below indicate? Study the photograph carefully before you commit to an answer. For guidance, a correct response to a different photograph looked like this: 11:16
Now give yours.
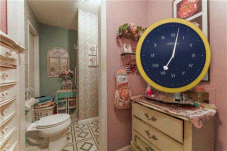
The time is 7:02
